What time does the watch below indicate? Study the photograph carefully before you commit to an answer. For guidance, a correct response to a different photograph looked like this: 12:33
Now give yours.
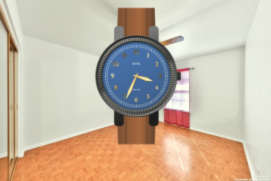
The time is 3:34
